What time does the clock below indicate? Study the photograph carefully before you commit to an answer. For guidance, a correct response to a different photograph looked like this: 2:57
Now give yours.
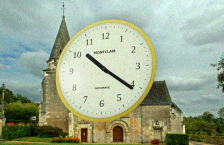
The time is 10:21
